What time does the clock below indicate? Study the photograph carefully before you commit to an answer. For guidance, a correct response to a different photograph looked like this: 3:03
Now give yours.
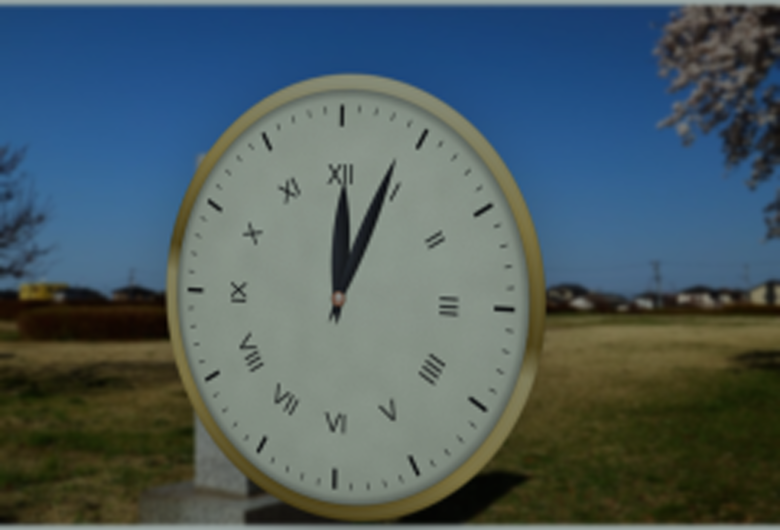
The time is 12:04
